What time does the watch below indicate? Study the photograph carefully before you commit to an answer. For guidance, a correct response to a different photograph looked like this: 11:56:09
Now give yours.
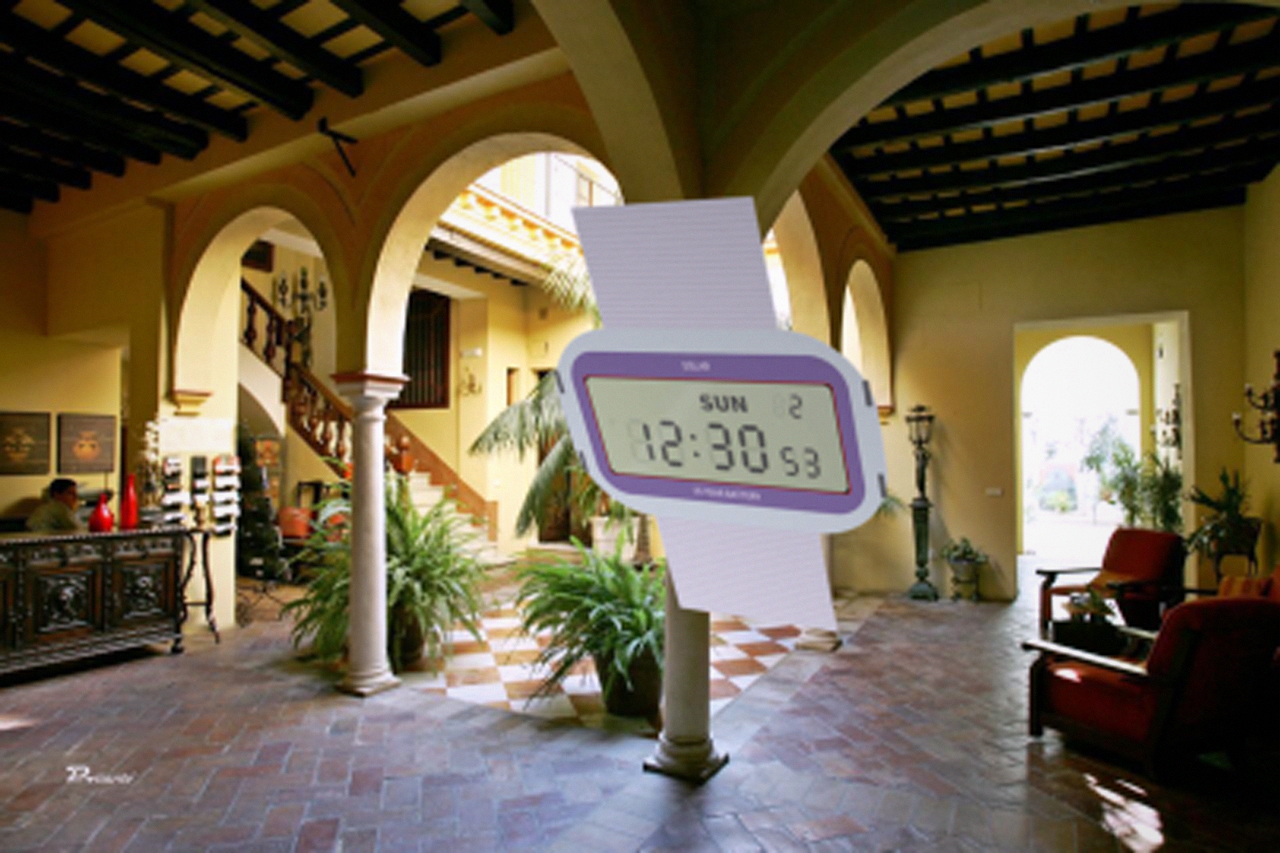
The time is 12:30:53
